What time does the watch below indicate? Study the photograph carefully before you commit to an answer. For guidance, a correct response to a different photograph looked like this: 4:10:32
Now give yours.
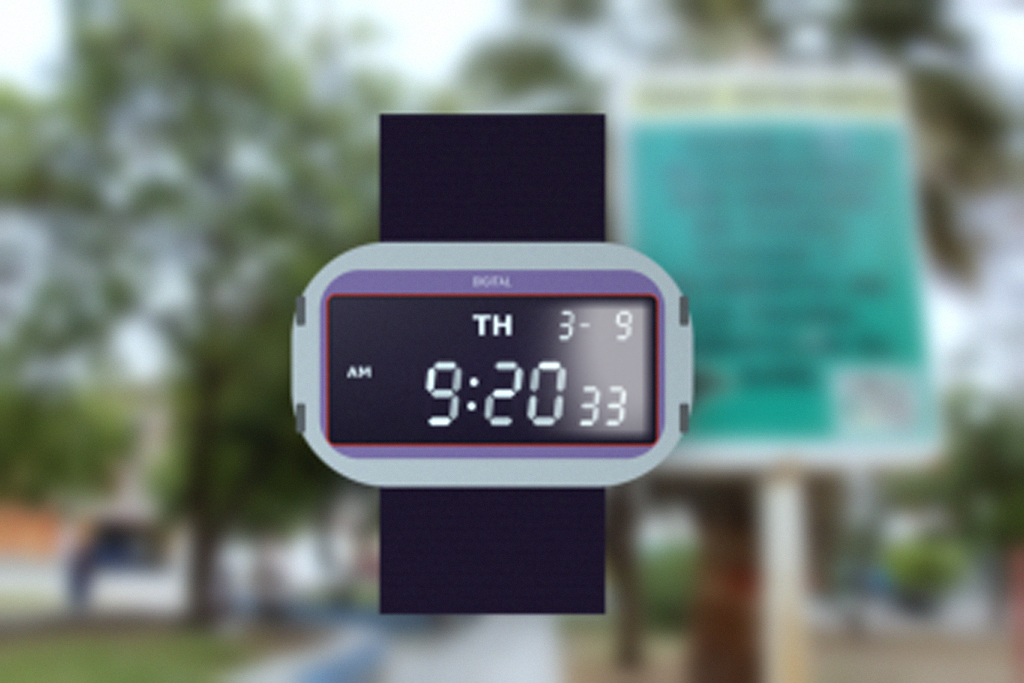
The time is 9:20:33
